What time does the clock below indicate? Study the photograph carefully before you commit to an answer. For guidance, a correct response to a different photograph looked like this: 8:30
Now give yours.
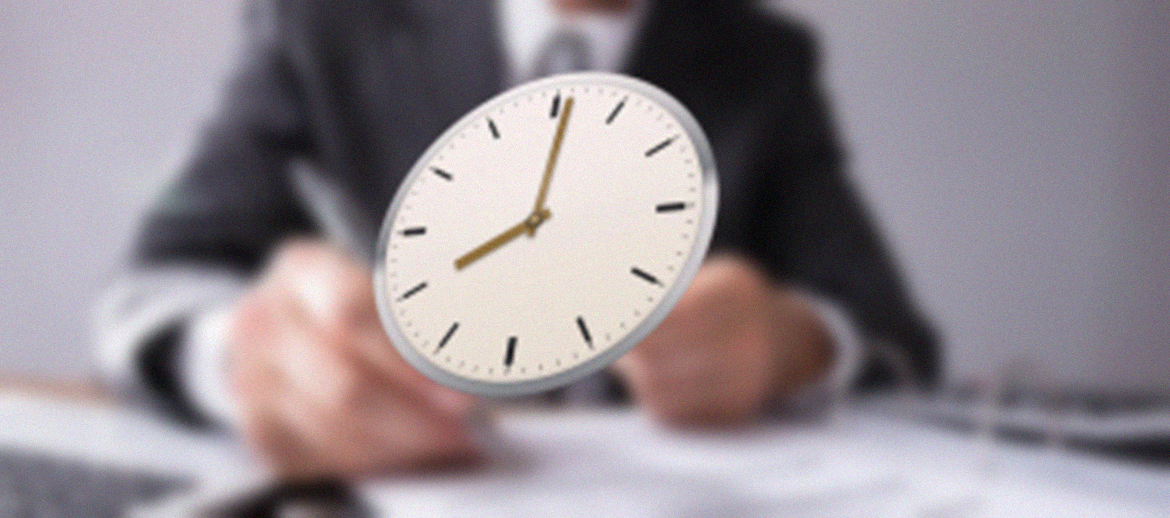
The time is 8:01
